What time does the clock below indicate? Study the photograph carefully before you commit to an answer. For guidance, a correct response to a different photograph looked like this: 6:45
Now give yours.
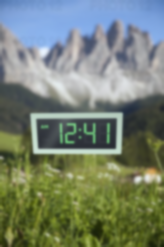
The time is 12:41
